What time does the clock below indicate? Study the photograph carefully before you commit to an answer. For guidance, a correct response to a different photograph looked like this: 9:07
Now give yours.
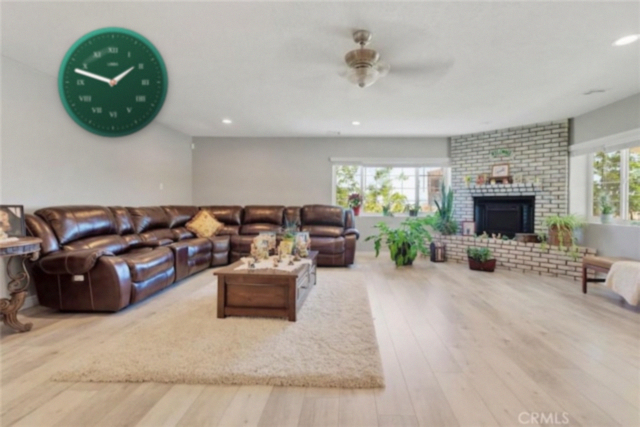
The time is 1:48
